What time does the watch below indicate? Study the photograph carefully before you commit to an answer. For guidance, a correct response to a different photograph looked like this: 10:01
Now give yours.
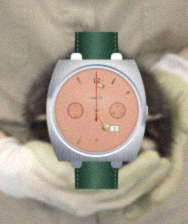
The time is 5:02
